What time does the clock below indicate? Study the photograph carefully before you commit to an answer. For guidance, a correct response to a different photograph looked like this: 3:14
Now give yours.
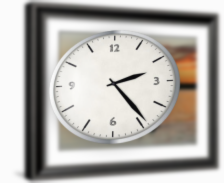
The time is 2:24
